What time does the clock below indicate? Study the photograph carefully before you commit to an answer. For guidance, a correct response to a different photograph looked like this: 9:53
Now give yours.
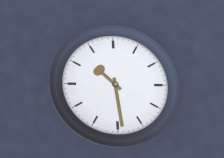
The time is 10:29
